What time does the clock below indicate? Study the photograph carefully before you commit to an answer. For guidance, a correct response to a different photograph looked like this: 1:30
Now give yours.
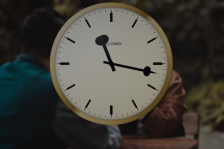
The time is 11:17
